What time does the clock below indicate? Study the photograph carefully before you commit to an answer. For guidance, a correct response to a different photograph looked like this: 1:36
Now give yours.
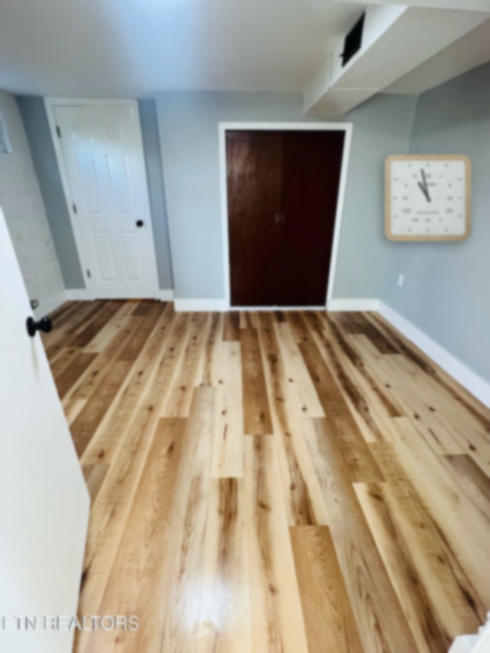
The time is 10:58
